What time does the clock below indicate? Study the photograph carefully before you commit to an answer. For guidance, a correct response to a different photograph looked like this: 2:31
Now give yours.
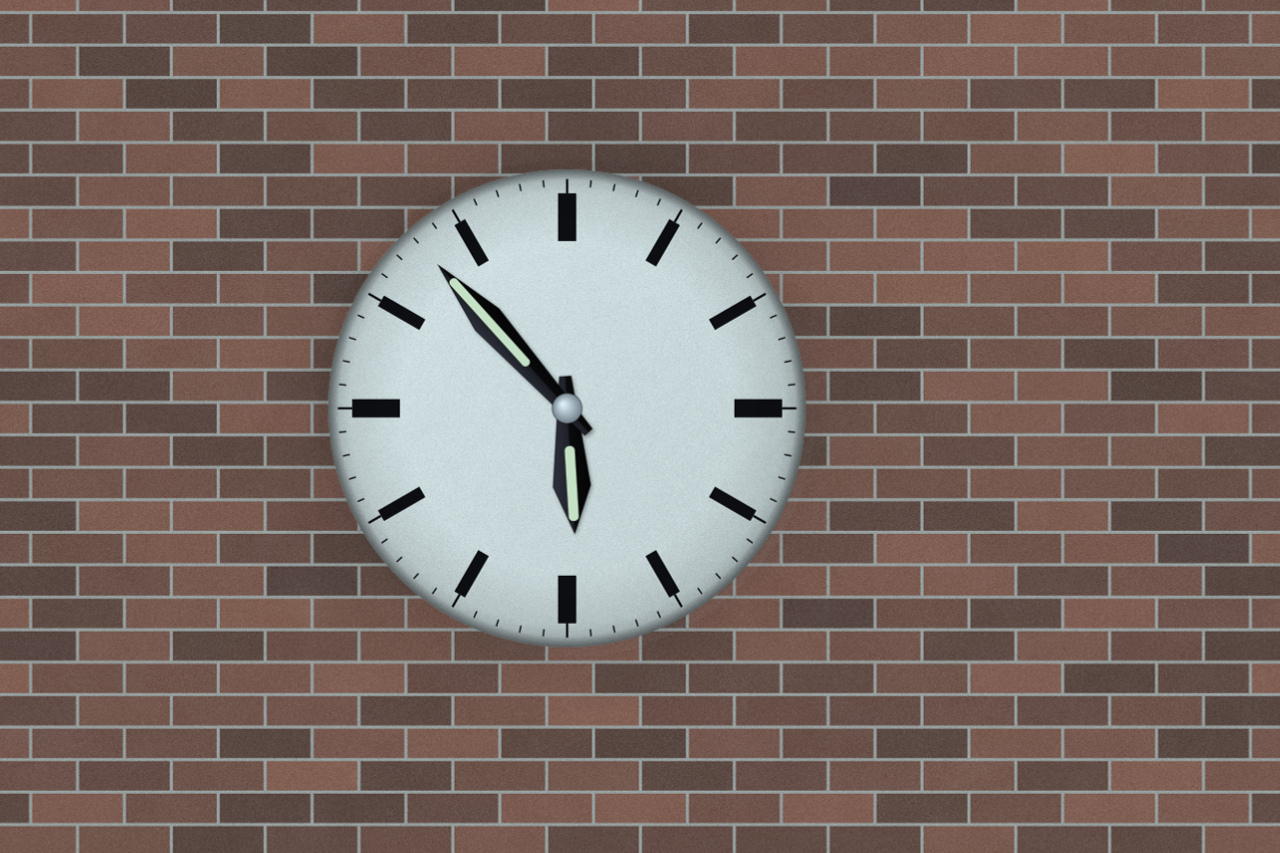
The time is 5:53
